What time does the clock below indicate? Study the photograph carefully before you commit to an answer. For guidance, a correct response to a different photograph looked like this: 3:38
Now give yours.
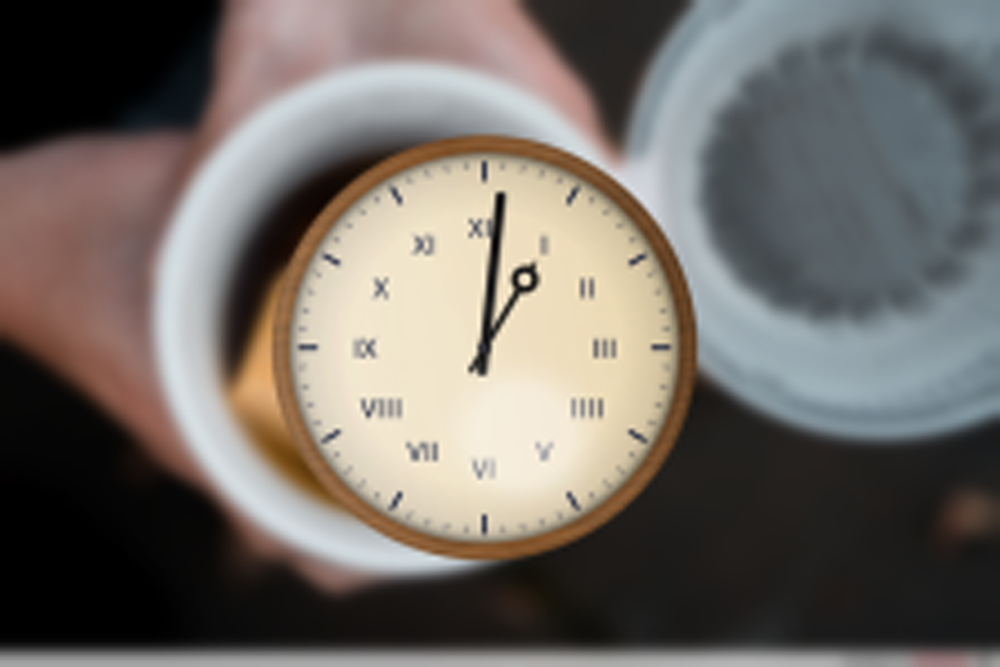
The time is 1:01
